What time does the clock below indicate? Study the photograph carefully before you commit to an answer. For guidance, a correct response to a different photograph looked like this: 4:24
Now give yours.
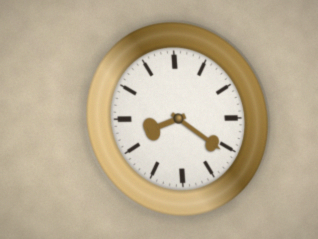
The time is 8:21
